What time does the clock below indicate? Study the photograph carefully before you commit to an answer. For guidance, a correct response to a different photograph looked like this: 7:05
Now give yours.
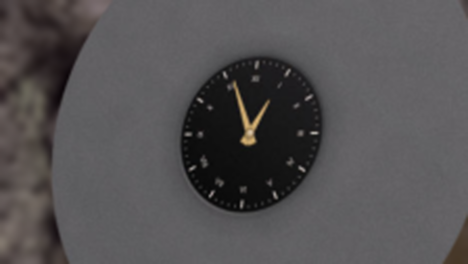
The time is 12:56
